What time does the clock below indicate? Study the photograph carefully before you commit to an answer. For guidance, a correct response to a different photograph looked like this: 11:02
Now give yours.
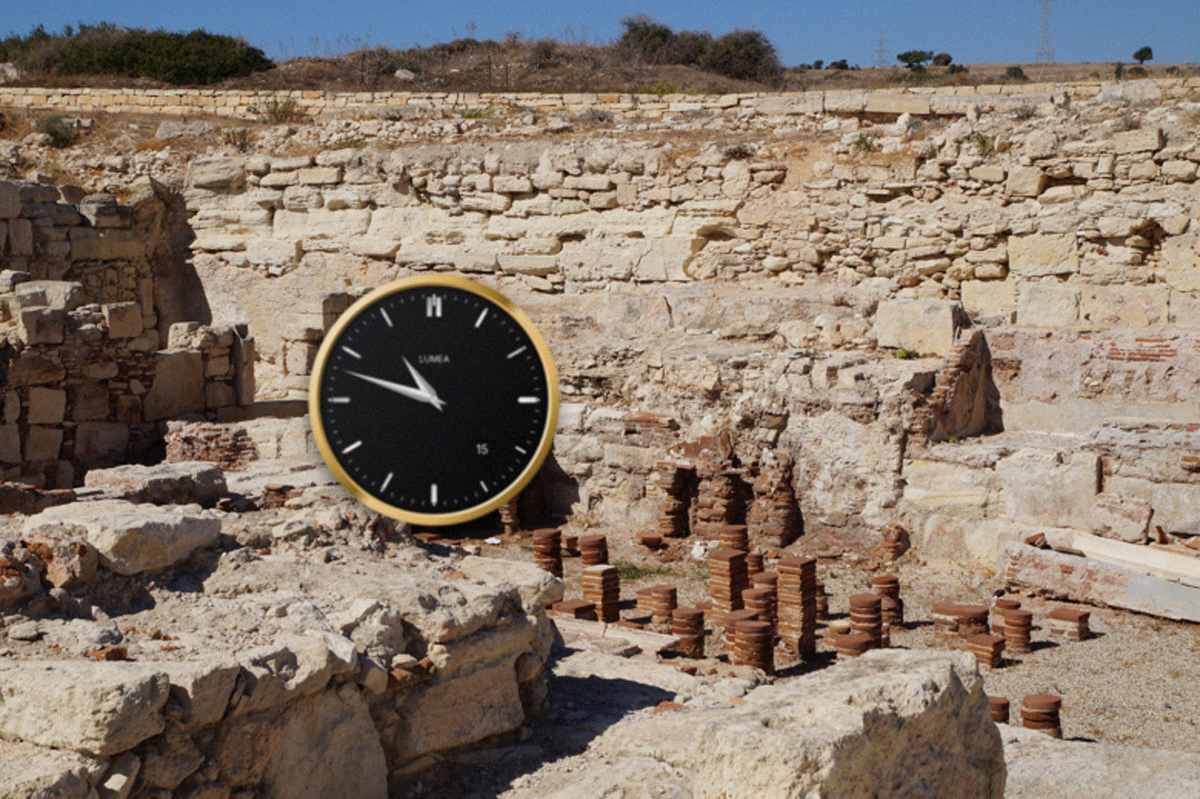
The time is 10:48
